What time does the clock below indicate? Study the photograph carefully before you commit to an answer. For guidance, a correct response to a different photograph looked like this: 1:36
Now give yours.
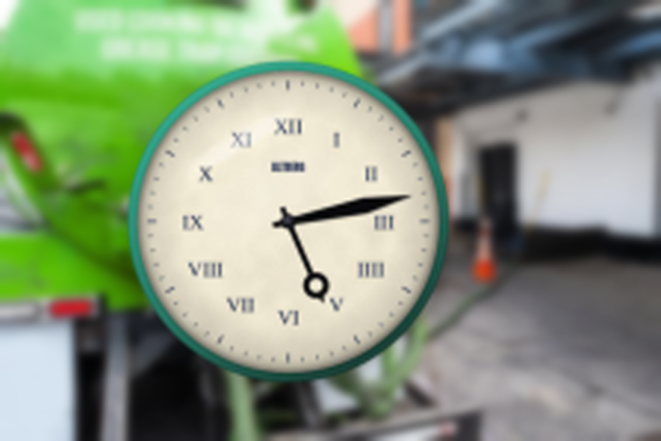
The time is 5:13
